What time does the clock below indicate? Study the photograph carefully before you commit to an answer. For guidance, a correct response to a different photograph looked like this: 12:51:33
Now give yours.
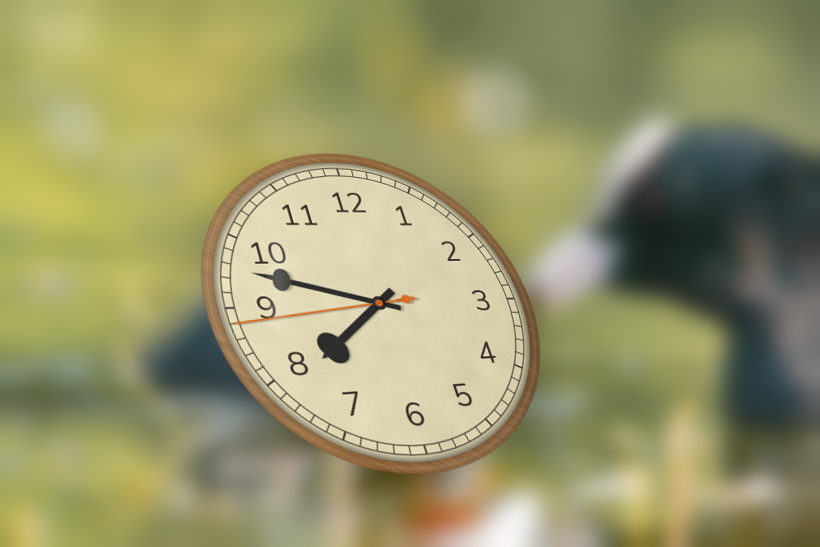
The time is 7:47:44
